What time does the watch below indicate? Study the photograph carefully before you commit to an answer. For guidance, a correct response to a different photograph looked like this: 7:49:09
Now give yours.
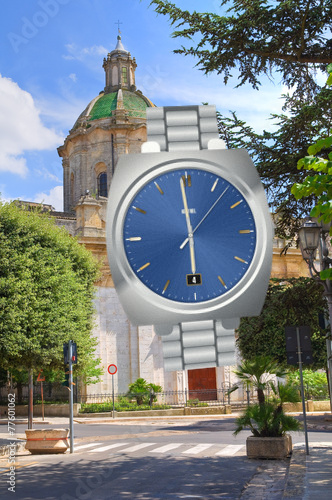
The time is 5:59:07
